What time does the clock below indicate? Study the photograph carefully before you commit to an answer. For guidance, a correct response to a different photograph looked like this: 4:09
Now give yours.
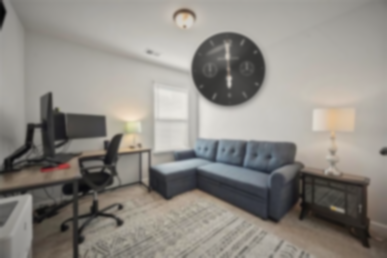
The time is 6:00
